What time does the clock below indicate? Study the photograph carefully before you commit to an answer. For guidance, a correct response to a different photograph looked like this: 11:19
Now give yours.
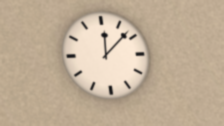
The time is 12:08
